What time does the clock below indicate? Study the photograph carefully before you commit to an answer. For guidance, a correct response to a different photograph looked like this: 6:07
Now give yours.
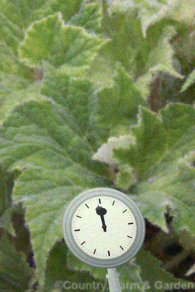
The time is 11:59
